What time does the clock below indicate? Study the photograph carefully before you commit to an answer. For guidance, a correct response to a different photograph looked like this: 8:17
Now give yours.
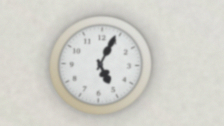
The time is 5:04
